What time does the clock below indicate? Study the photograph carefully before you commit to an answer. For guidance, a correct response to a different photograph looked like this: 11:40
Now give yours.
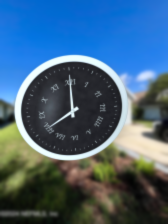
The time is 8:00
